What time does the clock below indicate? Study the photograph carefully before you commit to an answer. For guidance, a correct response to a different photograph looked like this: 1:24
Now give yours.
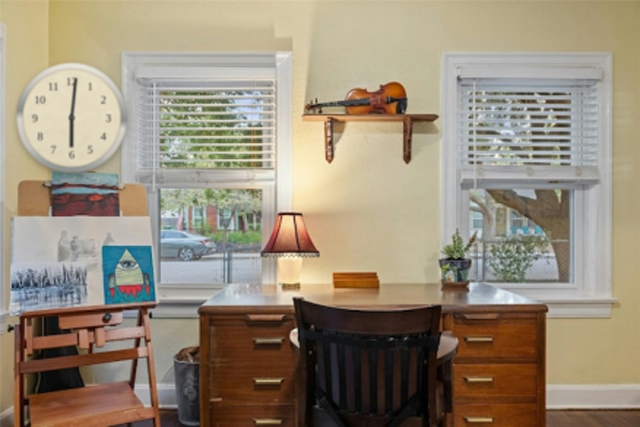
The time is 6:01
